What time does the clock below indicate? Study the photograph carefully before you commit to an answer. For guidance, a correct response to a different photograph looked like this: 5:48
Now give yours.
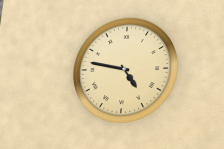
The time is 4:47
